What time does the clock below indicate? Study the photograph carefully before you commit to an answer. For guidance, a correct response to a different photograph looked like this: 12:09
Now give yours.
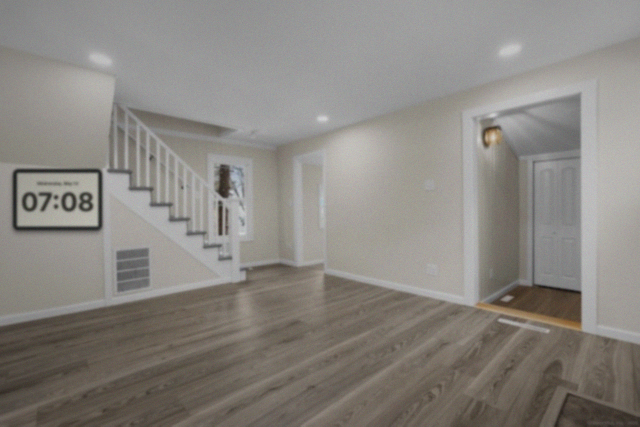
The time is 7:08
